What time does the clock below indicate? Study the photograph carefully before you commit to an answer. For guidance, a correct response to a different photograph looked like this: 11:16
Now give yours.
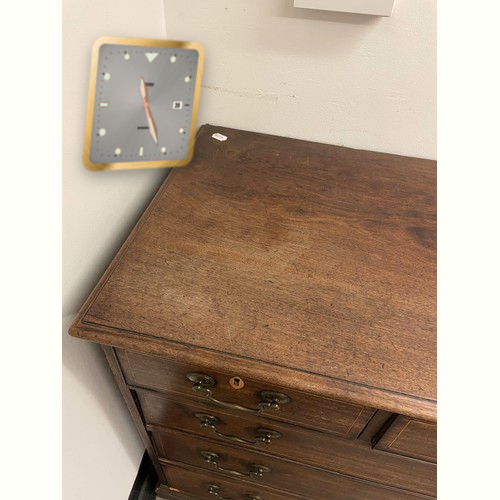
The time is 11:26
